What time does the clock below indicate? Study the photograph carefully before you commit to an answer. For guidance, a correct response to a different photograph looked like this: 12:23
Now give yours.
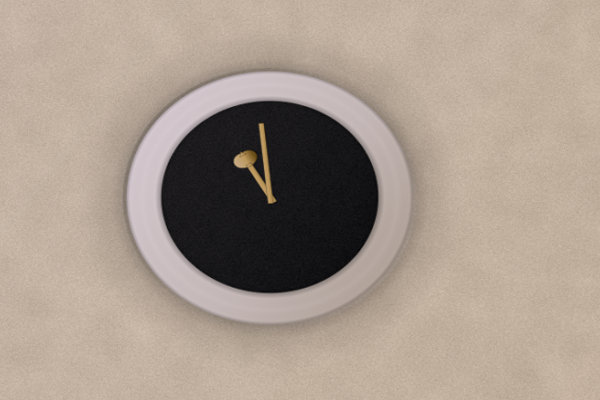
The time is 10:59
